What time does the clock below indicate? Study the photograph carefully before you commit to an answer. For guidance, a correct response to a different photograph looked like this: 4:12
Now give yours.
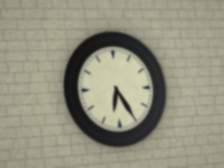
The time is 6:25
